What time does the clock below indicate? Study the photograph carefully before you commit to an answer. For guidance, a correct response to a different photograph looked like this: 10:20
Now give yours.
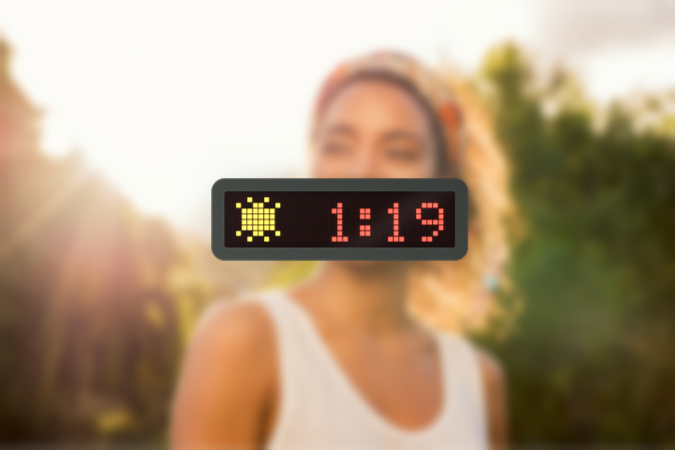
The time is 1:19
